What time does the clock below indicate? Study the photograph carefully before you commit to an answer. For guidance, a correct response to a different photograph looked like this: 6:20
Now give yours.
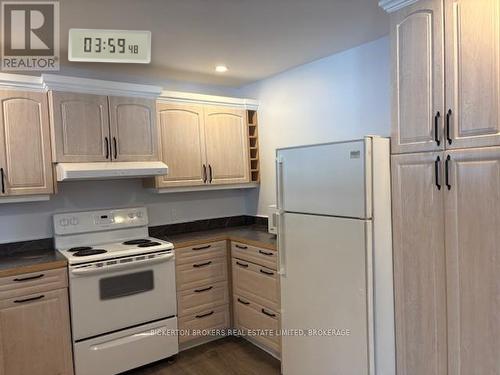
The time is 3:59
